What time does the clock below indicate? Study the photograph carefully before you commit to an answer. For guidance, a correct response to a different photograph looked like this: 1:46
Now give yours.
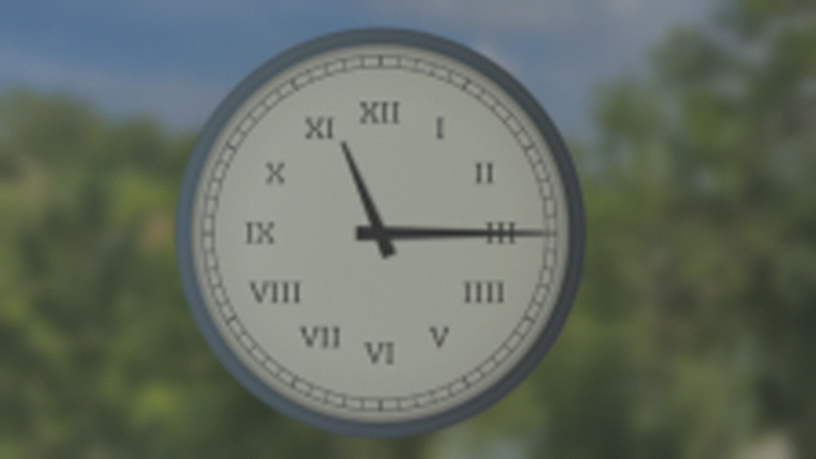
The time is 11:15
